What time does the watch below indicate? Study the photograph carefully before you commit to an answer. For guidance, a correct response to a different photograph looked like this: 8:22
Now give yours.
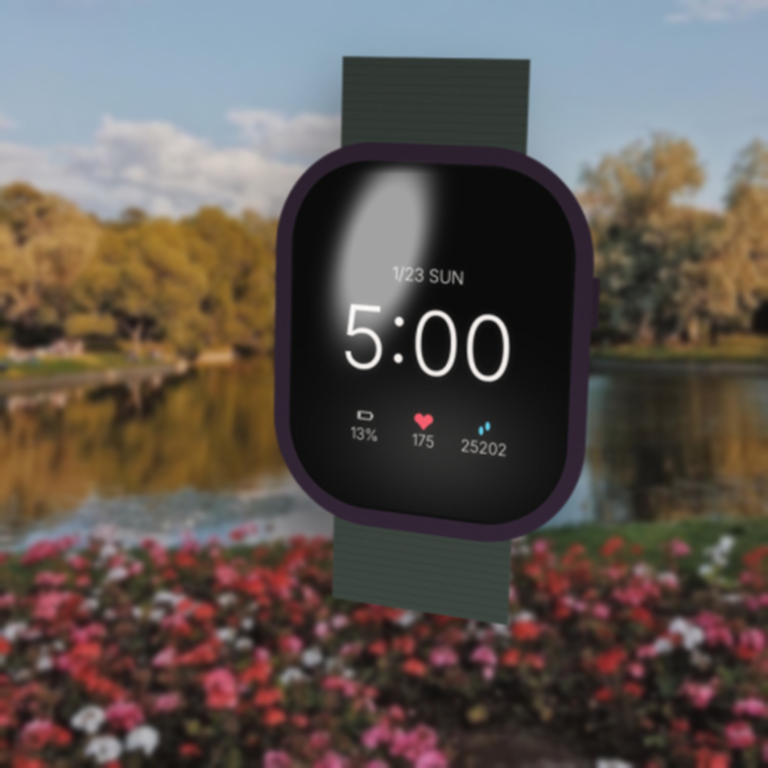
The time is 5:00
